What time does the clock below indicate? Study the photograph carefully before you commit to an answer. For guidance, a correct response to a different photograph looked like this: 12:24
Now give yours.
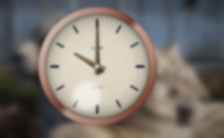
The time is 10:00
